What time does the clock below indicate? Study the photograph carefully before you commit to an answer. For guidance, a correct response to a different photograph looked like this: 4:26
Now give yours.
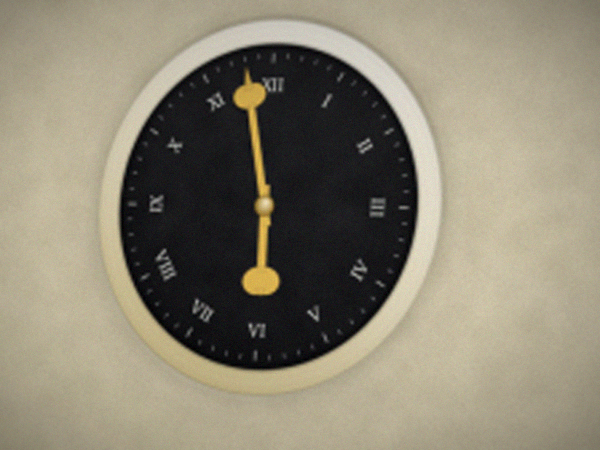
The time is 5:58
